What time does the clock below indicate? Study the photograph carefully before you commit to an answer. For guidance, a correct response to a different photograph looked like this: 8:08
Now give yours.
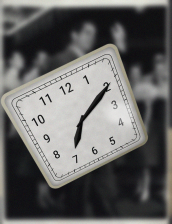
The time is 7:10
